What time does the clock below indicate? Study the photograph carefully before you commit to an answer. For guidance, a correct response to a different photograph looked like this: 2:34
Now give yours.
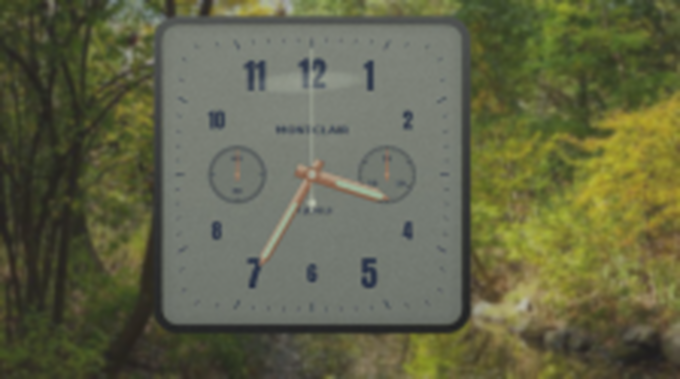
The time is 3:35
